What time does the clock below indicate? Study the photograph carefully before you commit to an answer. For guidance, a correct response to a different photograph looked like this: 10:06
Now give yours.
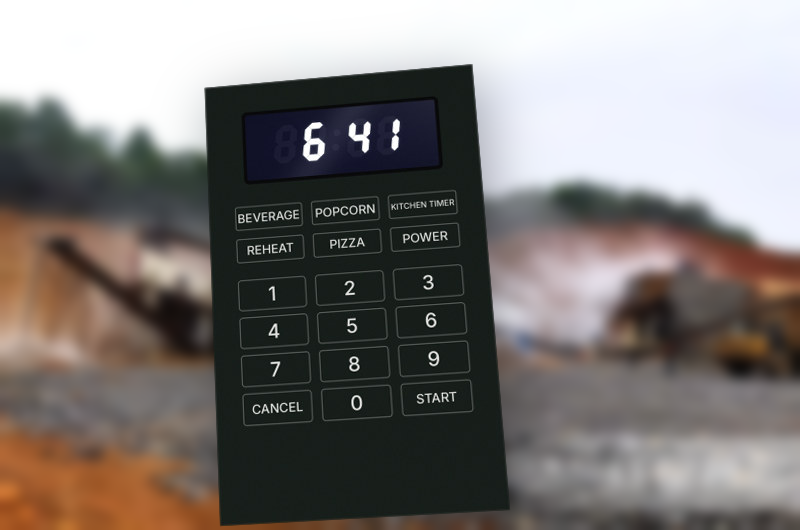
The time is 6:41
